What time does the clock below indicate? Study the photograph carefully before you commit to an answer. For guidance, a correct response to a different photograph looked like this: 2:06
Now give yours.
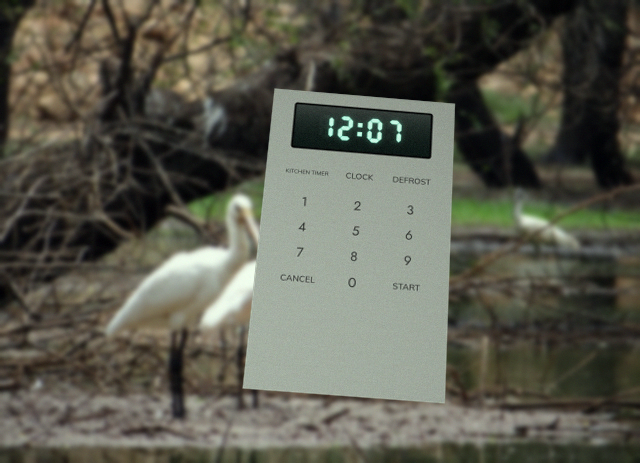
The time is 12:07
